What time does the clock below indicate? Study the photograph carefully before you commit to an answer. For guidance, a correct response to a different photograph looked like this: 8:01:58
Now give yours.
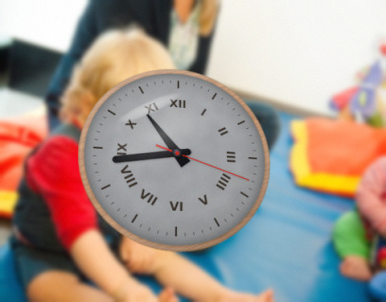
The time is 10:43:18
